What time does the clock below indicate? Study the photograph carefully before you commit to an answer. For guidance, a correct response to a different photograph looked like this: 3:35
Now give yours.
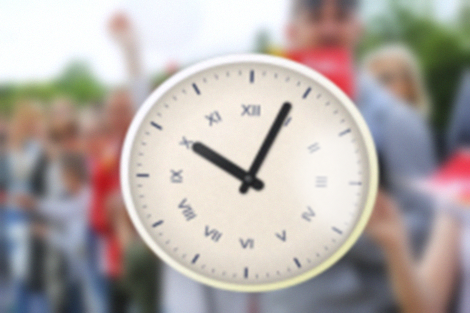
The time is 10:04
